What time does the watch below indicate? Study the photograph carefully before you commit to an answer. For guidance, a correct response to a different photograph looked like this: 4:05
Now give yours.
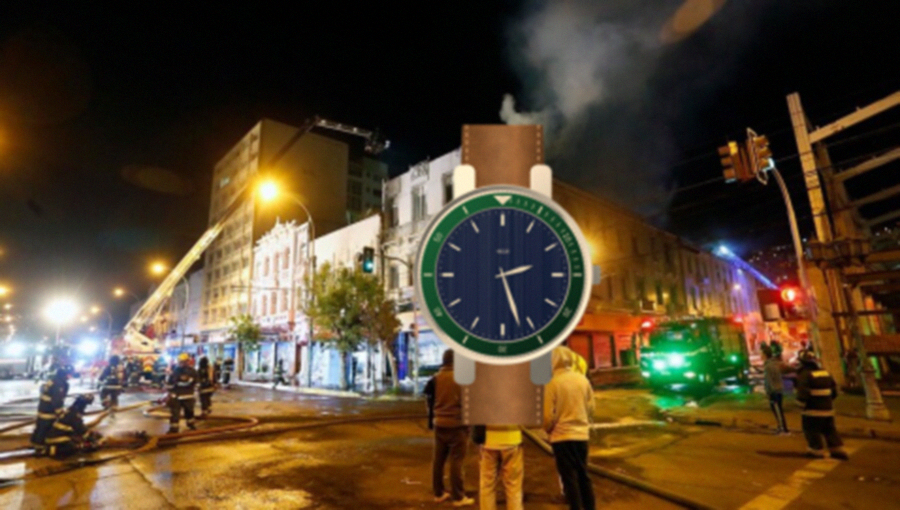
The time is 2:27
